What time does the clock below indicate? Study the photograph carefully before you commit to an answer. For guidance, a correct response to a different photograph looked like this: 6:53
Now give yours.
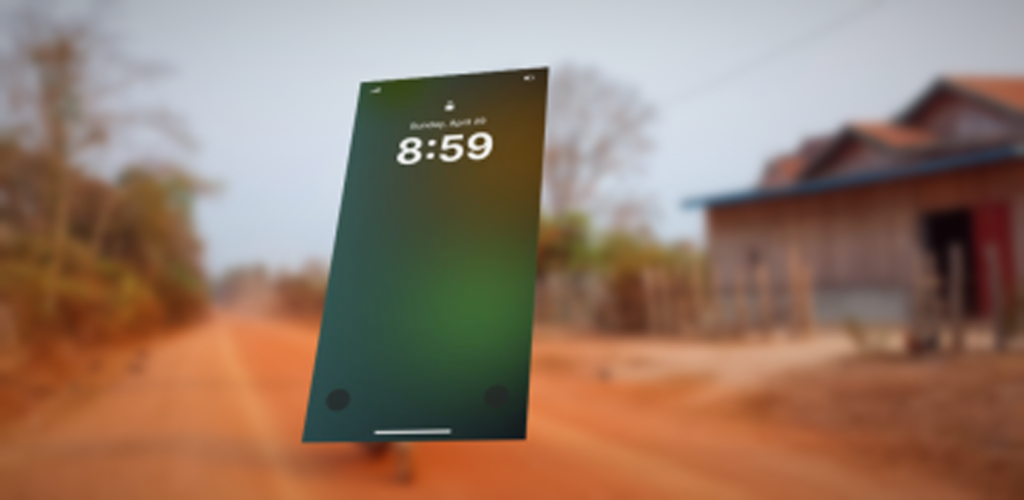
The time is 8:59
